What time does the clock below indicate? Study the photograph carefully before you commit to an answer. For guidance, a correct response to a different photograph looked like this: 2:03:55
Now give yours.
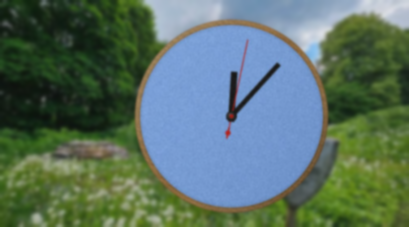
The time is 12:07:02
